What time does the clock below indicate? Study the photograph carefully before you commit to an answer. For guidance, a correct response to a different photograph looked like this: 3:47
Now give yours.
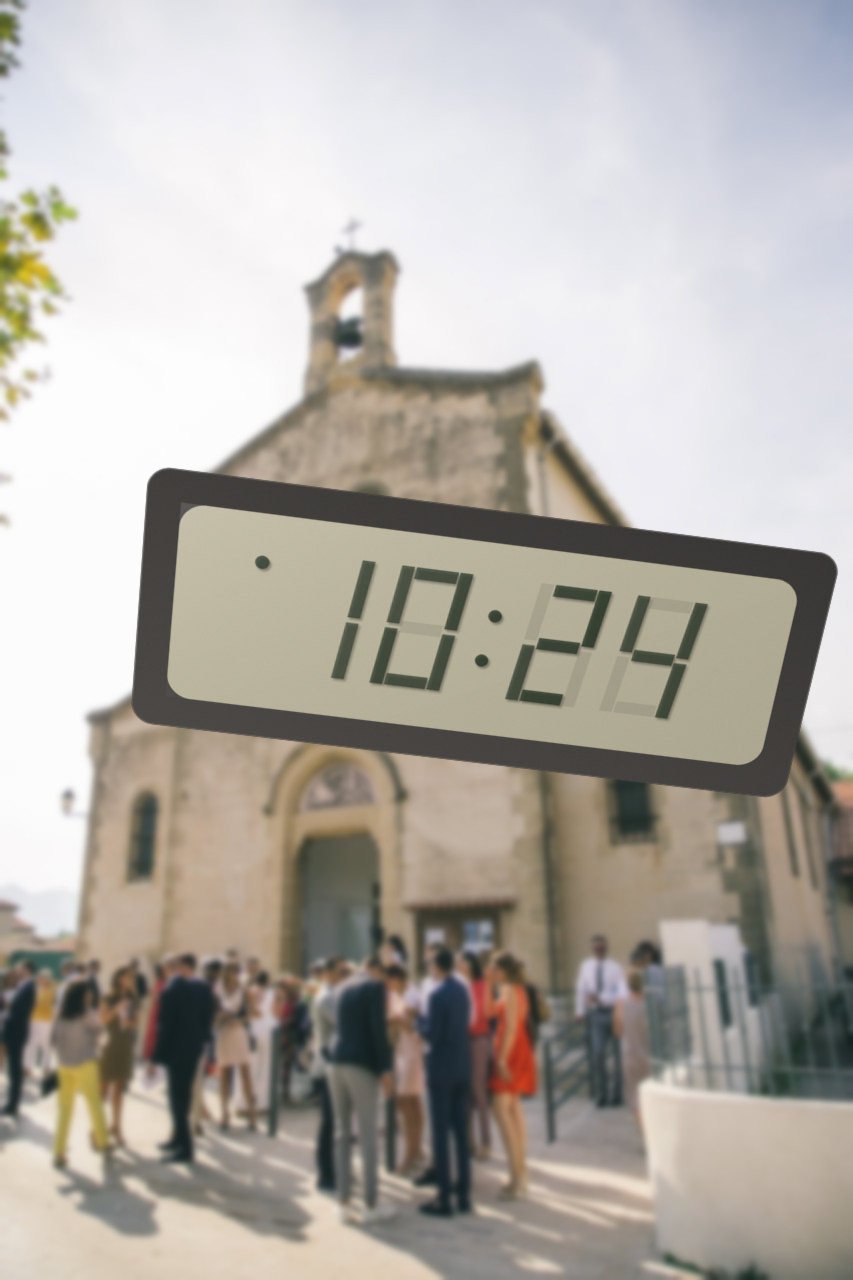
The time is 10:24
